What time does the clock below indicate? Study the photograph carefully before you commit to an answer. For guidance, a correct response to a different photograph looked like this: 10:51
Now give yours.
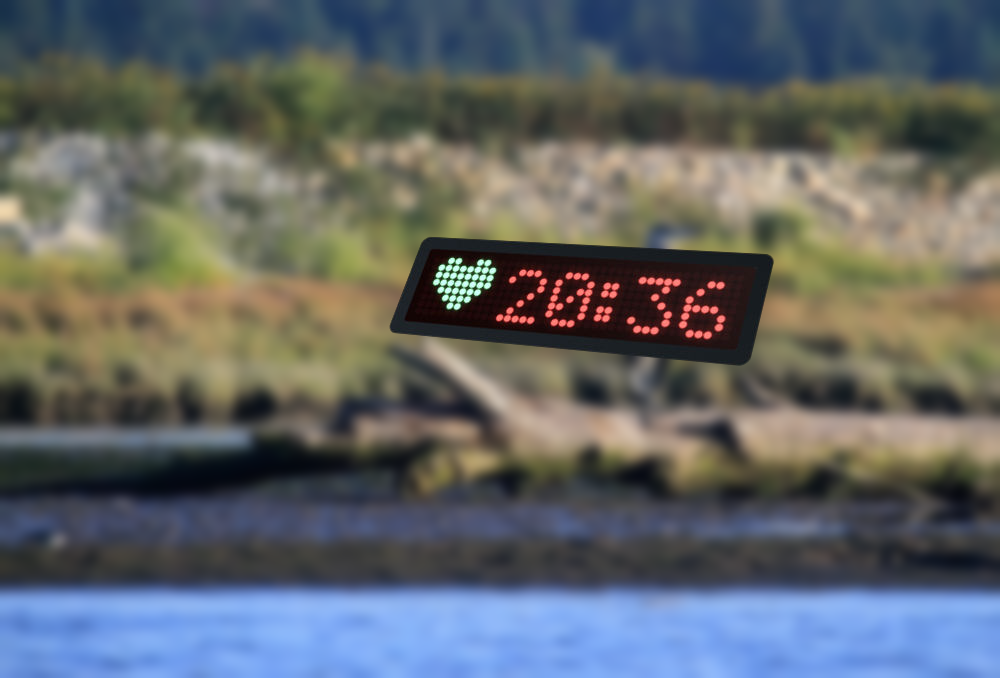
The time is 20:36
